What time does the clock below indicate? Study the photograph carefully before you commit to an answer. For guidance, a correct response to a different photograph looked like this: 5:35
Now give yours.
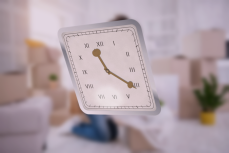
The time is 11:21
